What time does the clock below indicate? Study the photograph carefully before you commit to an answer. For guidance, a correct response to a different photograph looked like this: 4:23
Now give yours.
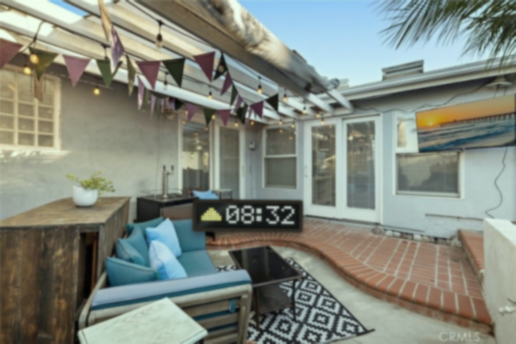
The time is 8:32
